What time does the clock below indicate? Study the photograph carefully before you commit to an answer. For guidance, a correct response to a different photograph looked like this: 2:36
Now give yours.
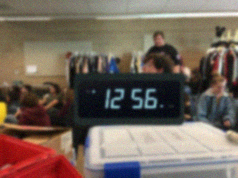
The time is 12:56
